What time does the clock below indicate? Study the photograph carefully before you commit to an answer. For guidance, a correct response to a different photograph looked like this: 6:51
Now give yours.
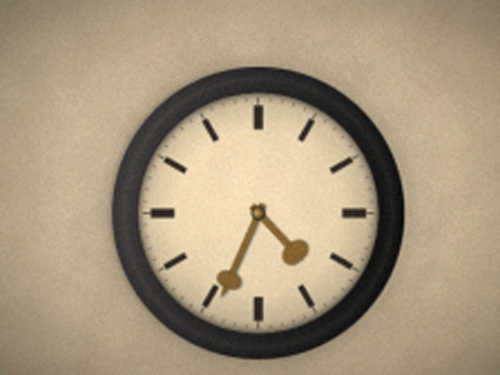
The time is 4:34
